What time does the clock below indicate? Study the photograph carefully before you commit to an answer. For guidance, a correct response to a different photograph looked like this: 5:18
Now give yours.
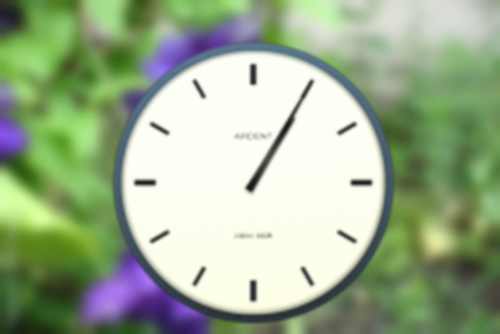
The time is 1:05
